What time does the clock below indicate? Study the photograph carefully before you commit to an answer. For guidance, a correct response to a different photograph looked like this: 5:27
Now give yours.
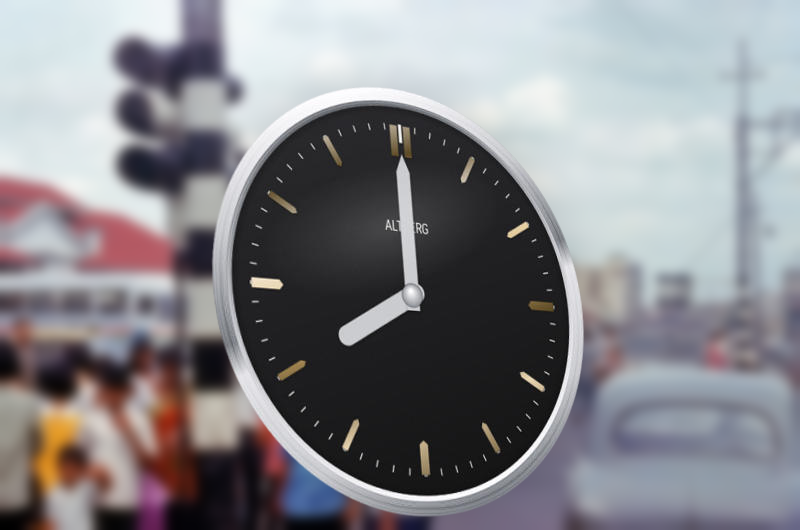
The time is 8:00
